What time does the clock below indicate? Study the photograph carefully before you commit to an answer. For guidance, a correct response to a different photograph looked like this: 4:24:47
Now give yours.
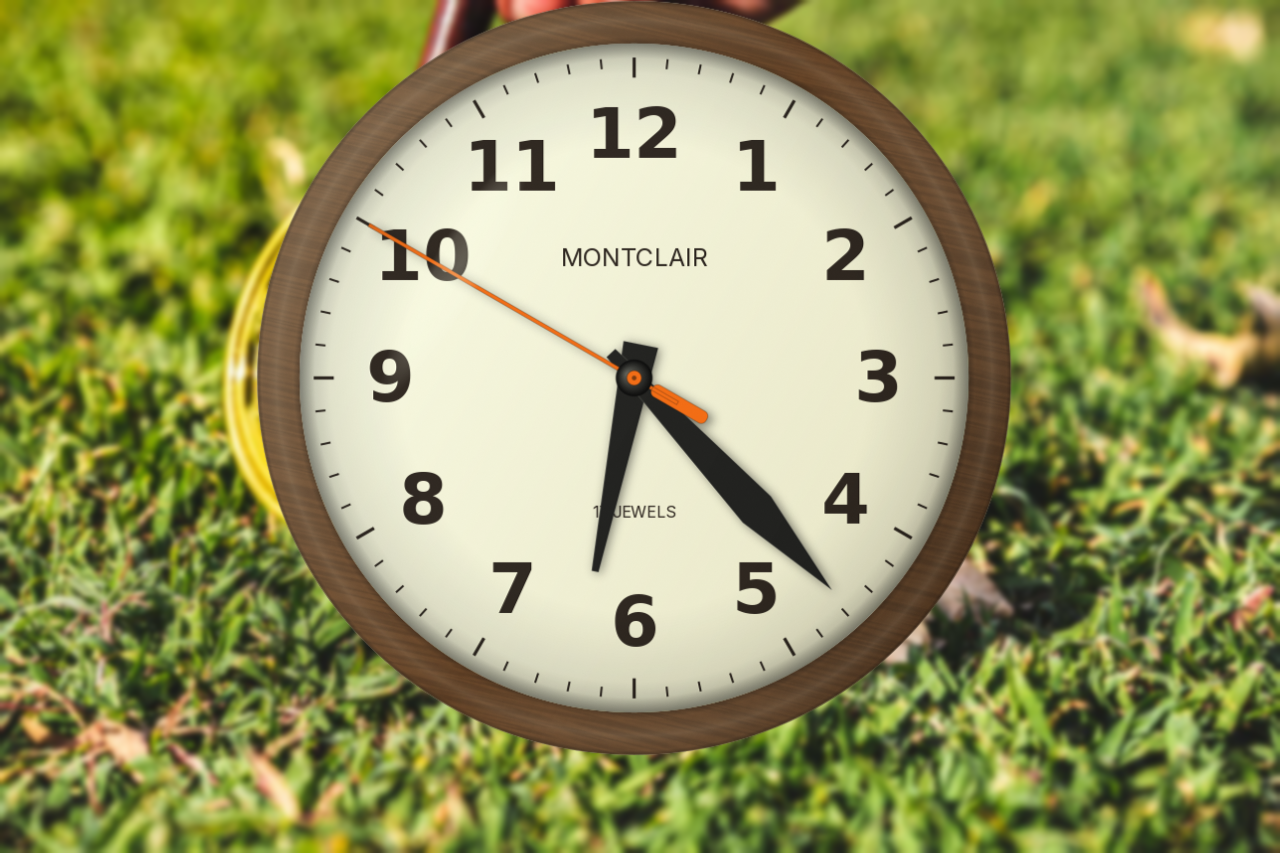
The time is 6:22:50
